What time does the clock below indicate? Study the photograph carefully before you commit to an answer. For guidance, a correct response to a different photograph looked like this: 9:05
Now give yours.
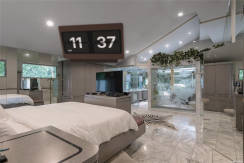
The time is 11:37
